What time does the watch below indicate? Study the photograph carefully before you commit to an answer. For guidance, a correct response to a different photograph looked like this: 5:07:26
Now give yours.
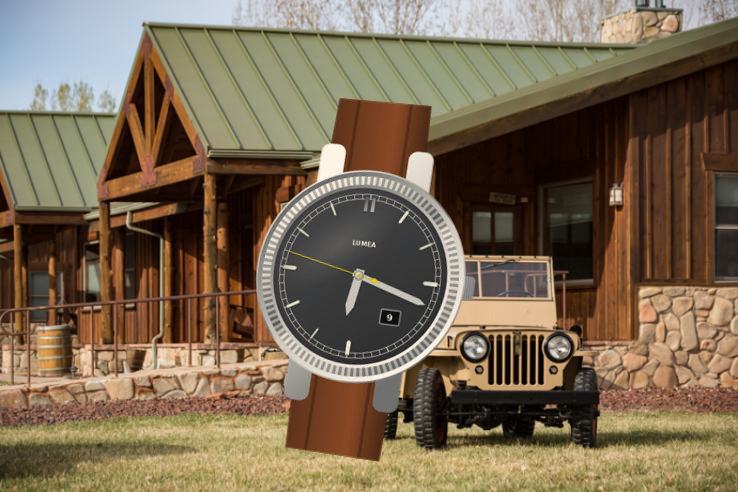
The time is 6:17:47
